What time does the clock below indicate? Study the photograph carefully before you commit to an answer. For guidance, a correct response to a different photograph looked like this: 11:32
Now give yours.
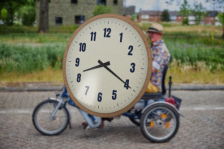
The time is 8:20
